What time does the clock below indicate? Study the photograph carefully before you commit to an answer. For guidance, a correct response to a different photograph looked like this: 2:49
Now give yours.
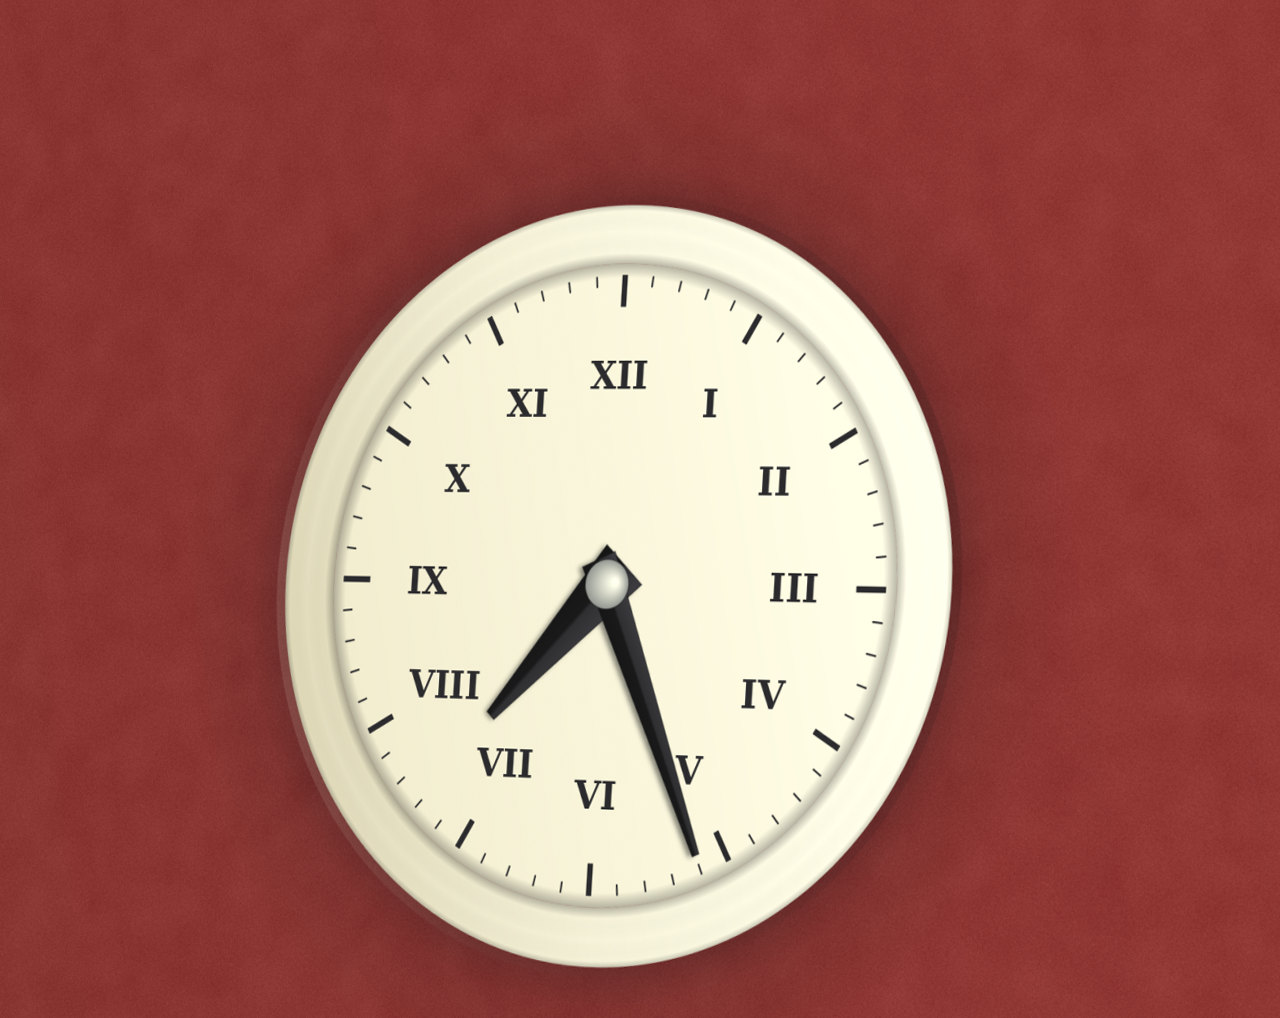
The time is 7:26
